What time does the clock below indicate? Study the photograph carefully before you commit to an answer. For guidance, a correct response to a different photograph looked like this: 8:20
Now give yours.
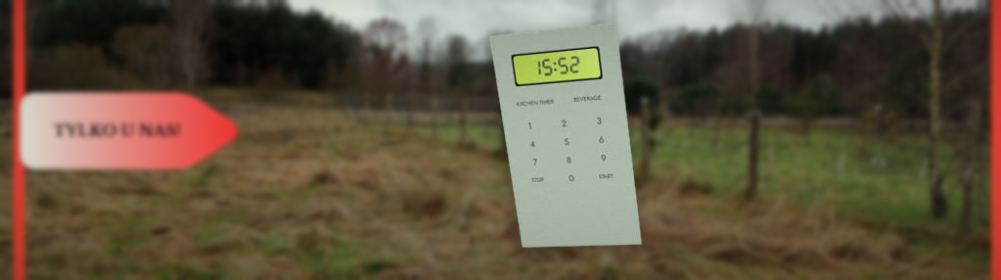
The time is 15:52
